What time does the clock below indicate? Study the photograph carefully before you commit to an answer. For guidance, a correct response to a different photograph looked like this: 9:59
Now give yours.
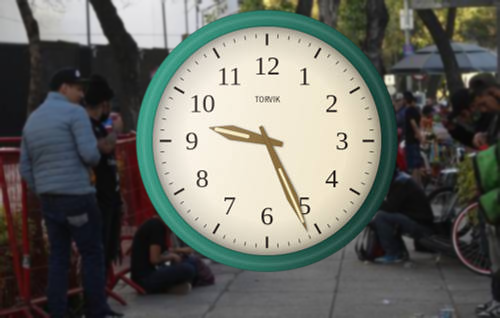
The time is 9:26
